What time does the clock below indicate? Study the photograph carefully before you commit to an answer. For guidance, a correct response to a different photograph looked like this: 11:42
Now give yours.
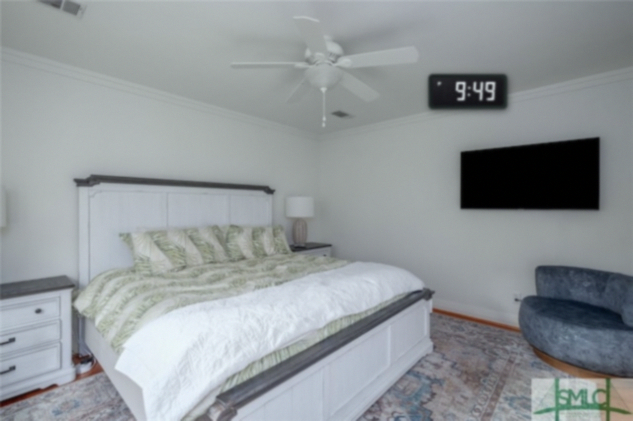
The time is 9:49
